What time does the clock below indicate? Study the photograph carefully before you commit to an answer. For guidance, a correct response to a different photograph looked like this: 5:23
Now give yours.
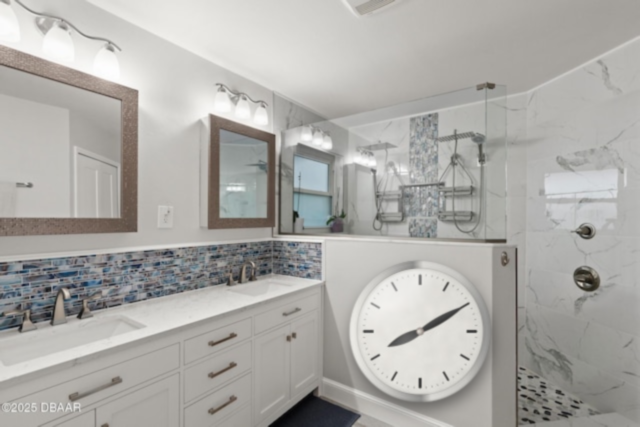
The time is 8:10
